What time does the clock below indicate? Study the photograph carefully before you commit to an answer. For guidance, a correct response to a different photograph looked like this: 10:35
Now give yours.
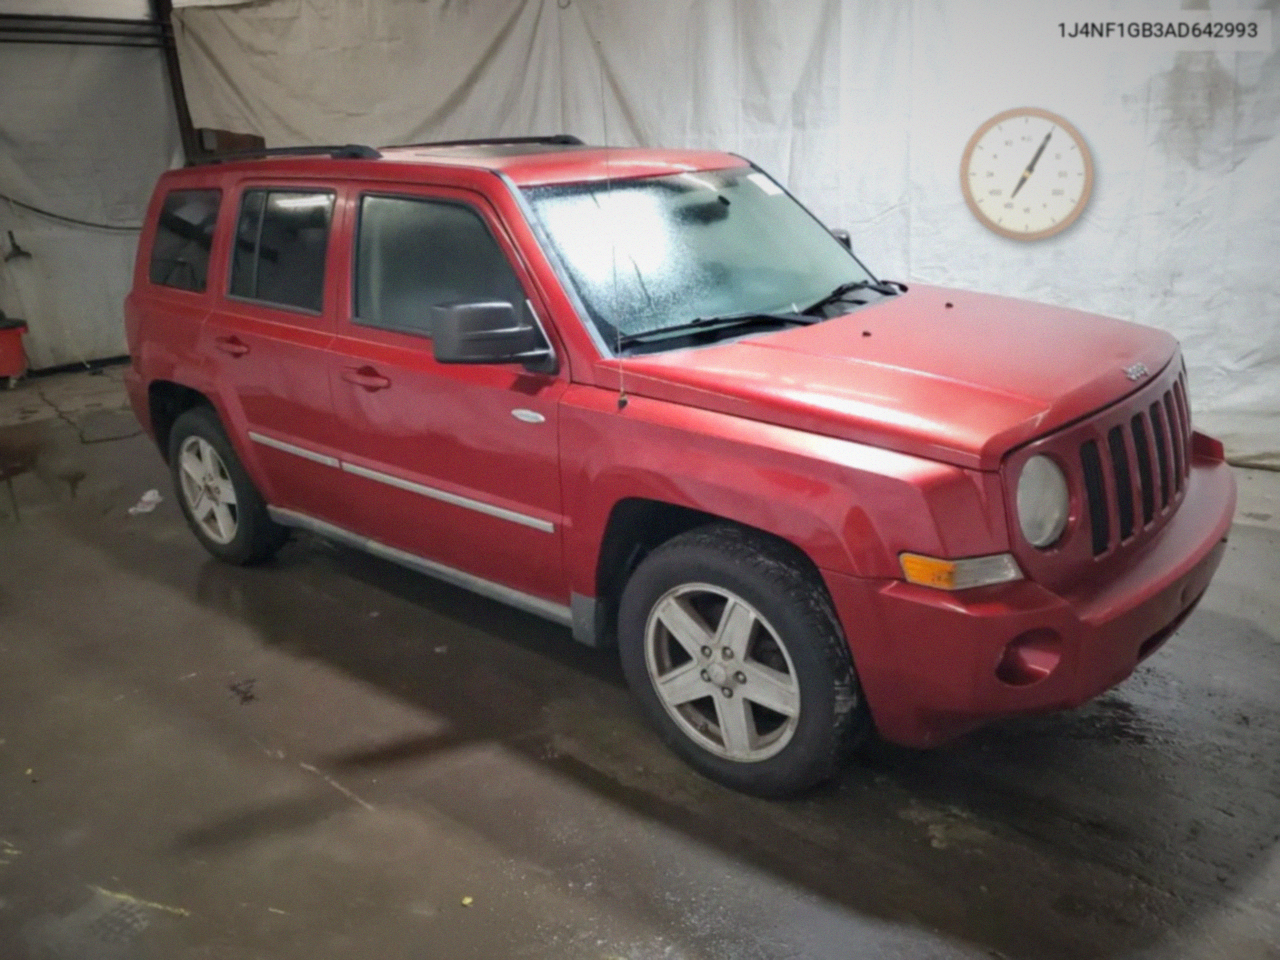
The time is 7:05
